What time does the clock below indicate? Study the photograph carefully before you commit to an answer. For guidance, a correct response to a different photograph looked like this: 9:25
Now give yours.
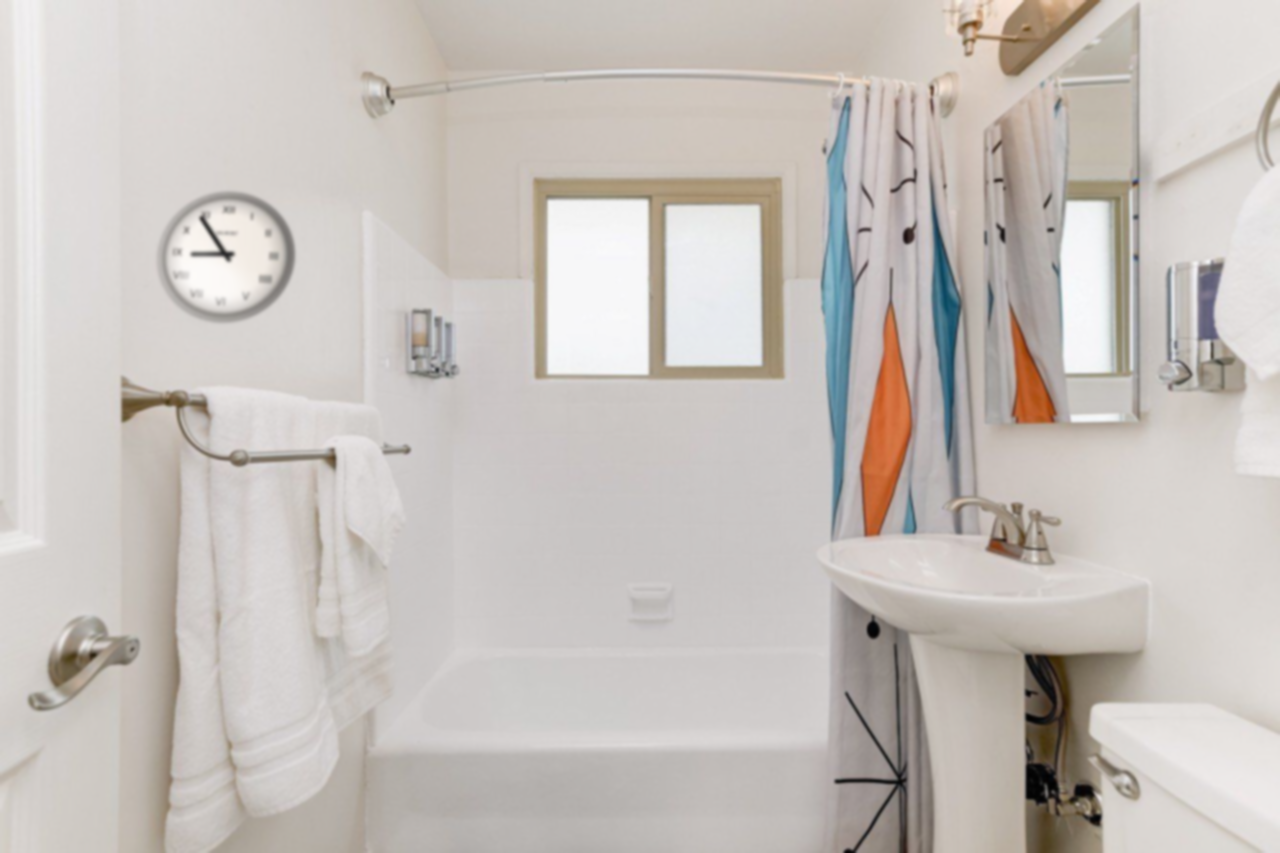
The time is 8:54
